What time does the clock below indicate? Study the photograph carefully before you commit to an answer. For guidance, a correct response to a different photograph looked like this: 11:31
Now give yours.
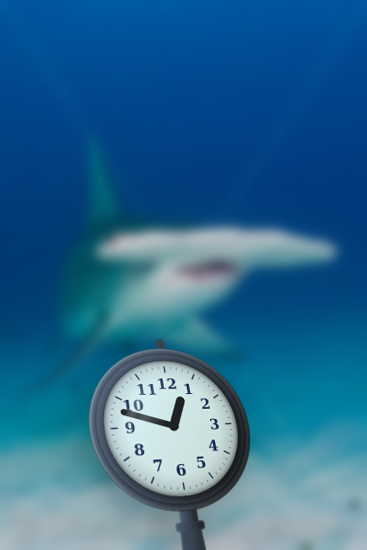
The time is 12:48
